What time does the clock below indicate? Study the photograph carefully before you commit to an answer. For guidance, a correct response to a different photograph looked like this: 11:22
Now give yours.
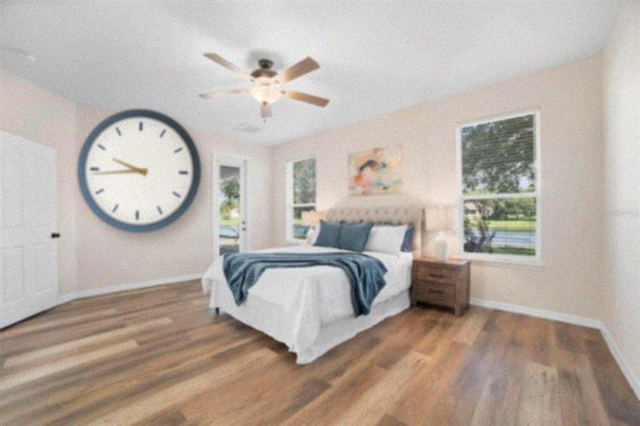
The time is 9:44
